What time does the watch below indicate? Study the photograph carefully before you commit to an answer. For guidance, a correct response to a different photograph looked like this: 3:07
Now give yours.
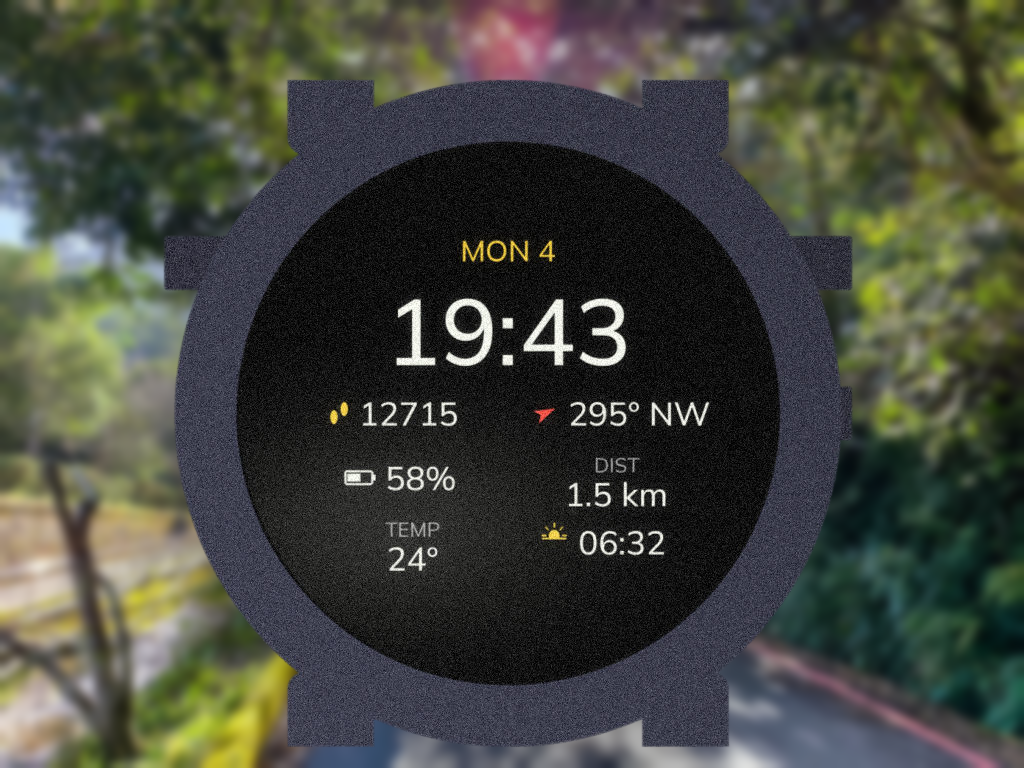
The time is 19:43
